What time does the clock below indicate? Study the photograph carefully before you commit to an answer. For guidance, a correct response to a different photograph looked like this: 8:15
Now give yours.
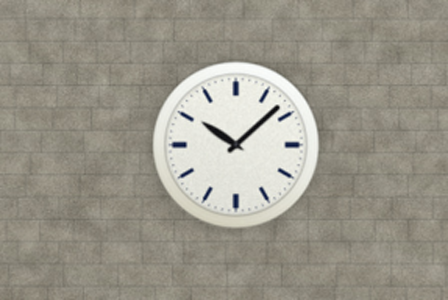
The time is 10:08
